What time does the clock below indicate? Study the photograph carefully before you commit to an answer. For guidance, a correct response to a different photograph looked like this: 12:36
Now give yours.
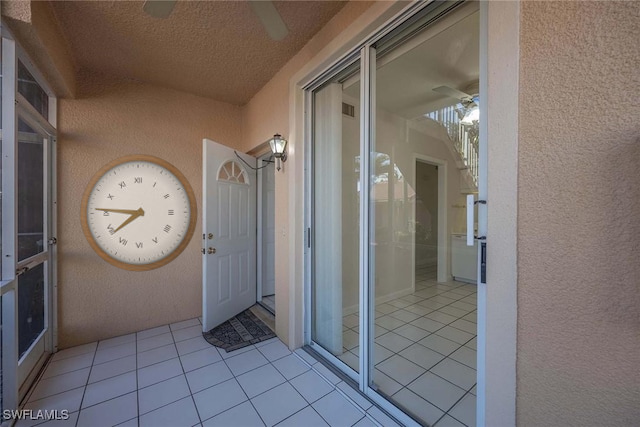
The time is 7:46
